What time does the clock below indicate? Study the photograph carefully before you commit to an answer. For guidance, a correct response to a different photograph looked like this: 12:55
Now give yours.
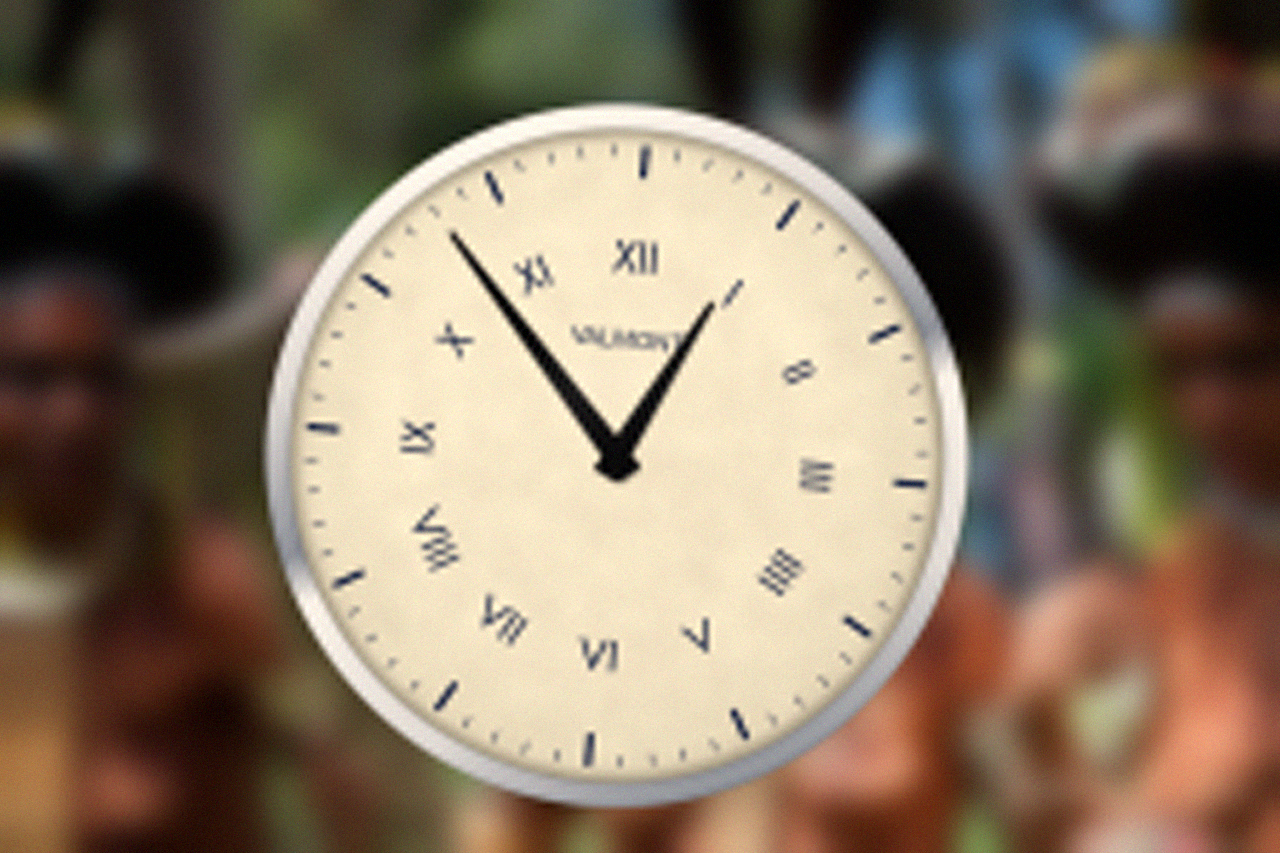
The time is 12:53
